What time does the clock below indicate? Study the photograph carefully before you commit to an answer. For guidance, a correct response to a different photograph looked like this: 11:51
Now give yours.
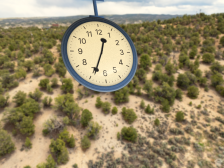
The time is 12:34
